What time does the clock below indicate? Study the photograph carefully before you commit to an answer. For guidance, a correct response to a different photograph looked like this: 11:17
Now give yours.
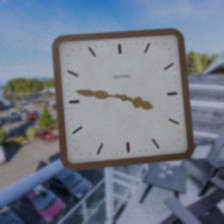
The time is 3:47
